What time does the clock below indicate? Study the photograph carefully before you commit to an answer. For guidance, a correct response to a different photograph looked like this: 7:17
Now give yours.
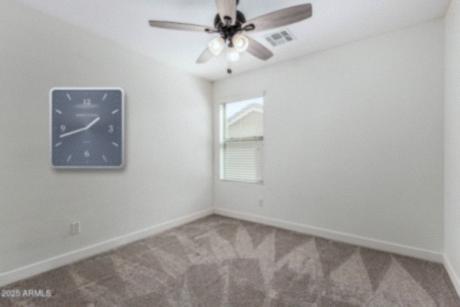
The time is 1:42
